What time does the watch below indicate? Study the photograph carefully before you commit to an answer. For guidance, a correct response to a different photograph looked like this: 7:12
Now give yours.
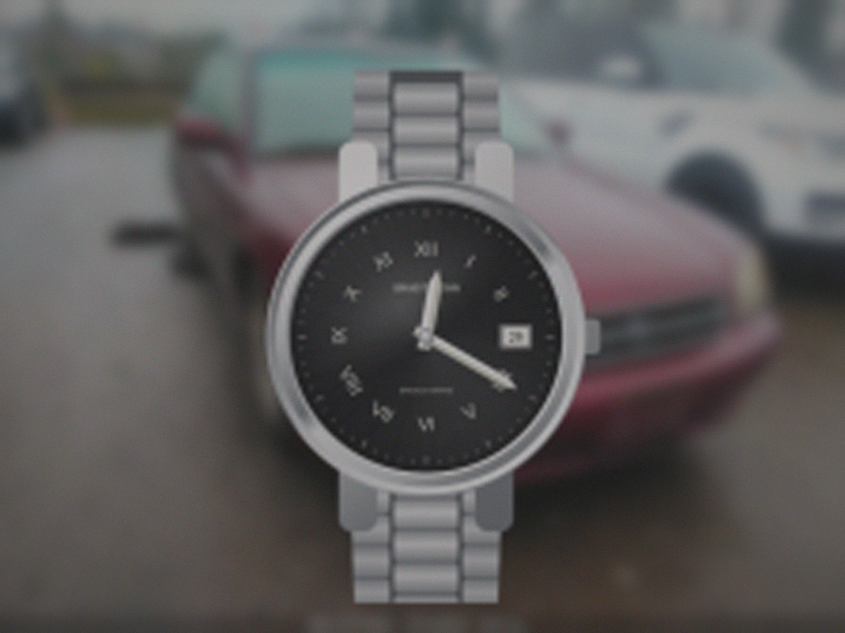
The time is 12:20
